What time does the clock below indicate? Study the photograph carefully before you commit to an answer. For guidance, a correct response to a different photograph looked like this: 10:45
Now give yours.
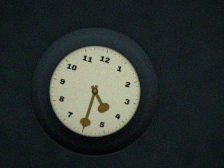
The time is 4:30
